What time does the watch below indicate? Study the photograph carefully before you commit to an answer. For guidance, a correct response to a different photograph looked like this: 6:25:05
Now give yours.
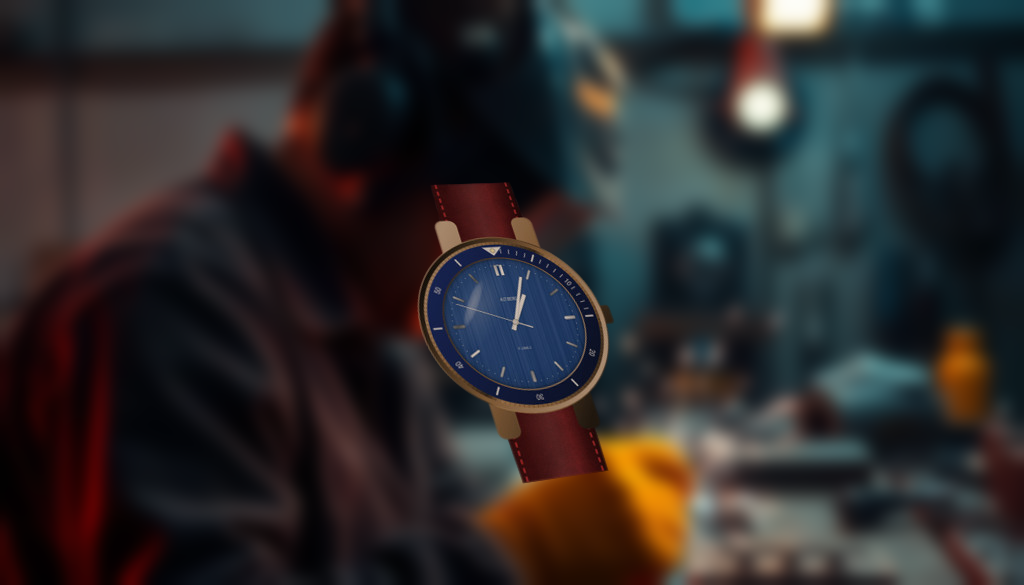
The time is 1:03:49
